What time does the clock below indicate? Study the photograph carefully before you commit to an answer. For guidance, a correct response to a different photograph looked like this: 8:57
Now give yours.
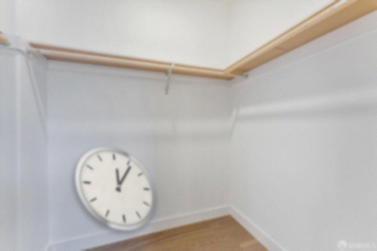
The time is 12:06
